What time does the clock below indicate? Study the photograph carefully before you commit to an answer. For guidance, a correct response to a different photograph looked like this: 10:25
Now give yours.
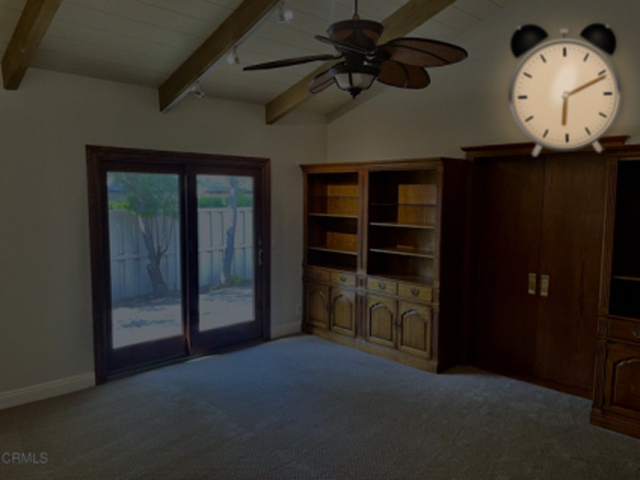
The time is 6:11
